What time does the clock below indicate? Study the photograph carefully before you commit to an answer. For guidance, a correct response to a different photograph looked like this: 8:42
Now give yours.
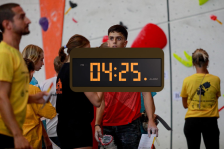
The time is 4:25
